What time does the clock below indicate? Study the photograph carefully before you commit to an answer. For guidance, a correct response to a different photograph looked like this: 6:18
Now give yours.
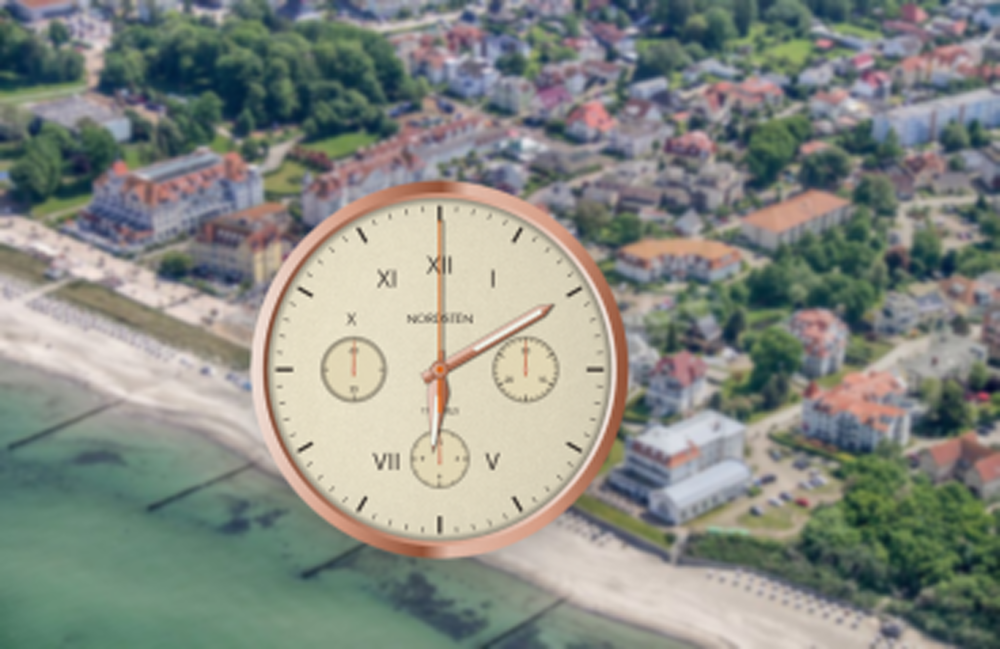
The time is 6:10
